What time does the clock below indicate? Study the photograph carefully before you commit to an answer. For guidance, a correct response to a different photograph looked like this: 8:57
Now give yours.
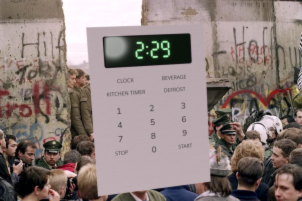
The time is 2:29
